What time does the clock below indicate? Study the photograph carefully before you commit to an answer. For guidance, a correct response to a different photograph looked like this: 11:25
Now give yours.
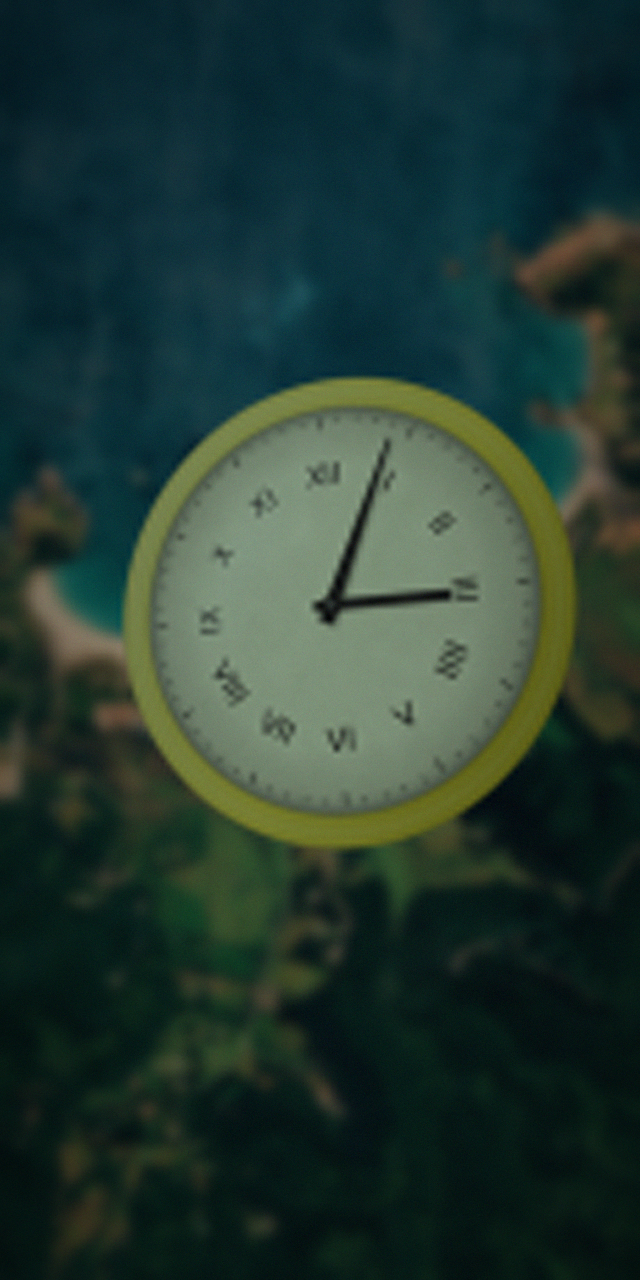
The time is 3:04
